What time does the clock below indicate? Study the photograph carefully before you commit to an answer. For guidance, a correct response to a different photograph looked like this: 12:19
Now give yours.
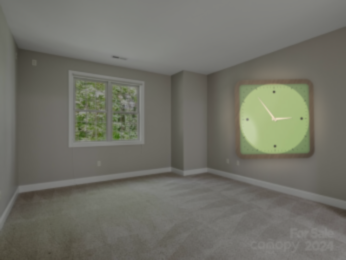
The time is 2:54
